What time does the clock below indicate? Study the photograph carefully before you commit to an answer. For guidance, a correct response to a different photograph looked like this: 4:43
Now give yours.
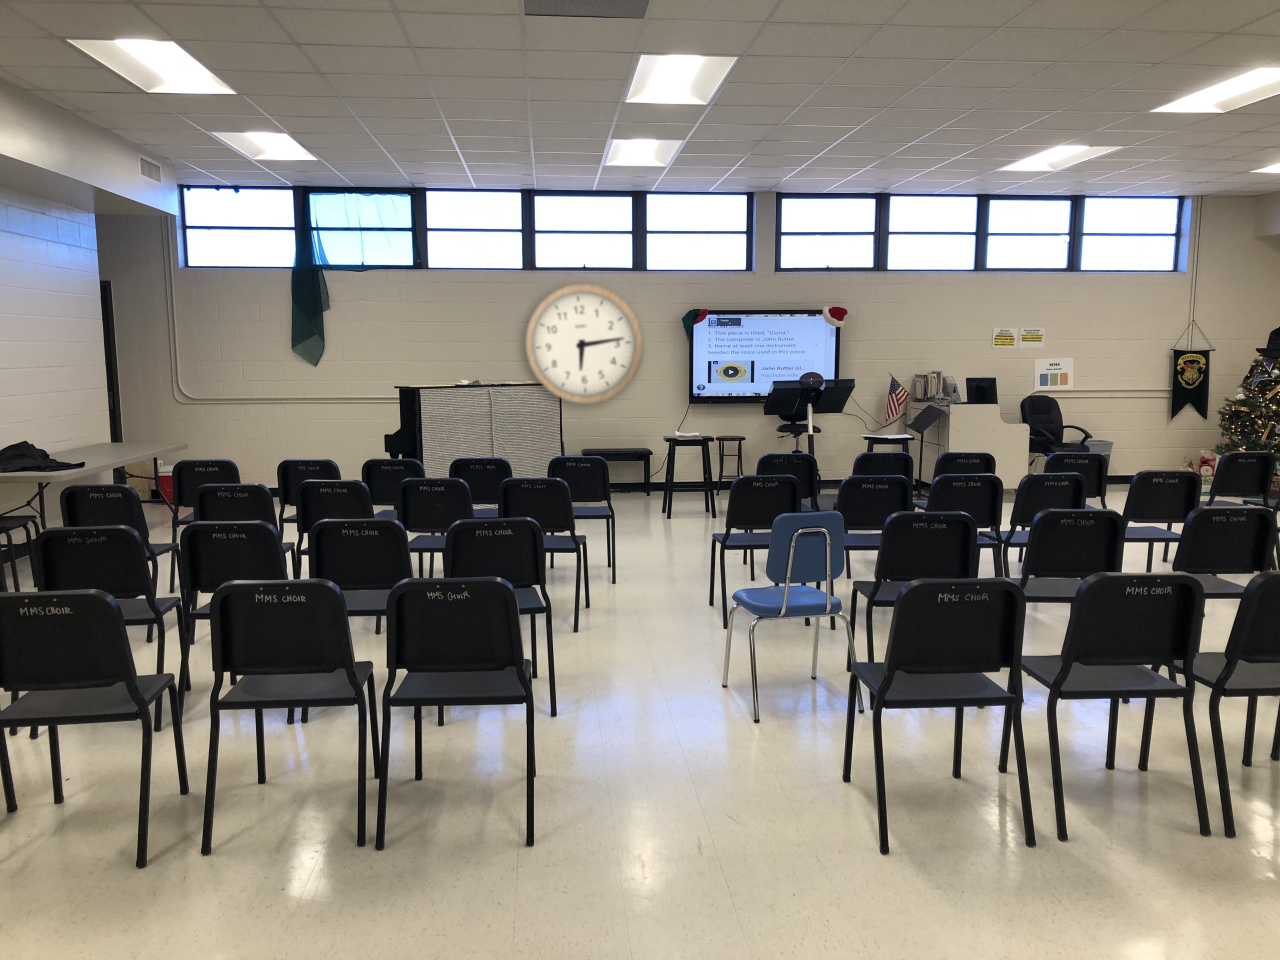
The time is 6:14
